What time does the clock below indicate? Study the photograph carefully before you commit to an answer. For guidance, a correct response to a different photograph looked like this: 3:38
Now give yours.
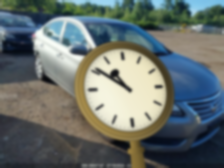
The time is 10:51
